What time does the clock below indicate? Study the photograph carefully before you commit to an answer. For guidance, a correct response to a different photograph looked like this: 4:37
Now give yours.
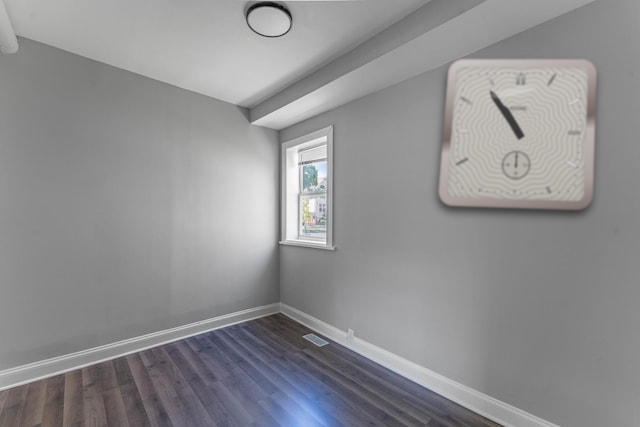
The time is 10:54
